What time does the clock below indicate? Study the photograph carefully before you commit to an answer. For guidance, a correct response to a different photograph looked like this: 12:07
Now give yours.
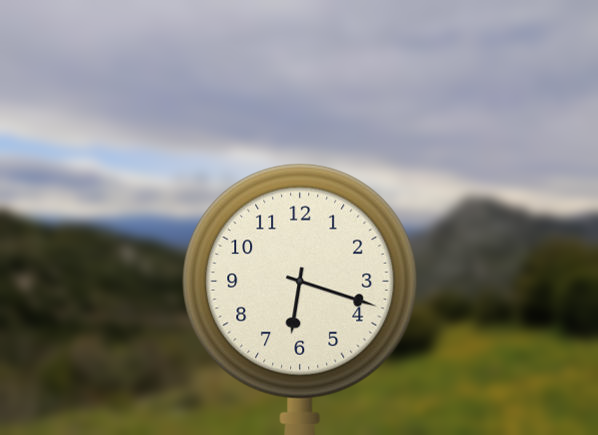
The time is 6:18
